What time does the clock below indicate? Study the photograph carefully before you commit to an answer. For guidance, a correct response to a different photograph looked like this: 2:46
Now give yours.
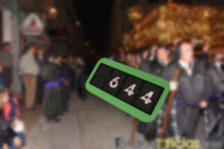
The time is 6:44
